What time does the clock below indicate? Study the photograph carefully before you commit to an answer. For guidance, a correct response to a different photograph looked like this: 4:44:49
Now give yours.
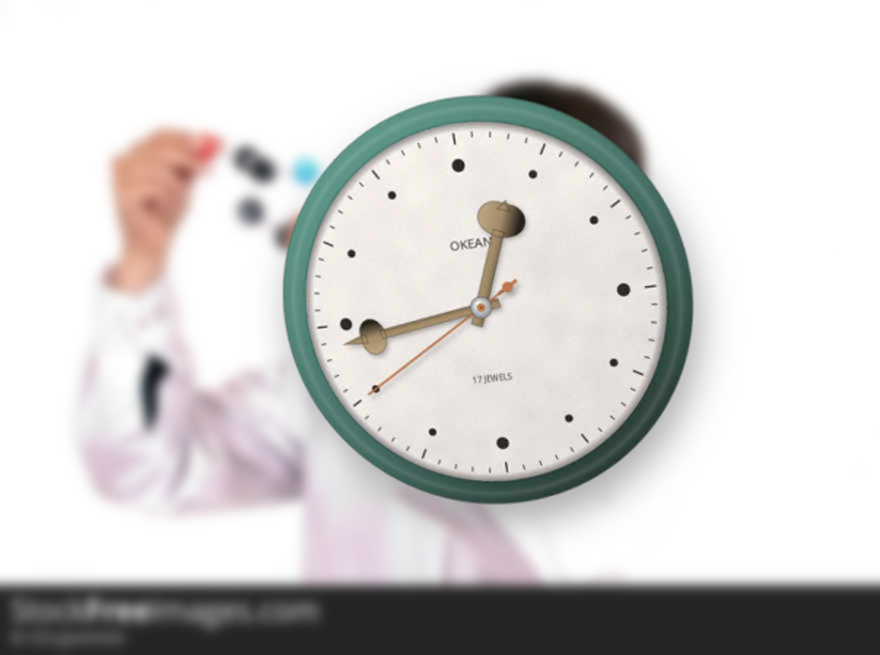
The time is 12:43:40
